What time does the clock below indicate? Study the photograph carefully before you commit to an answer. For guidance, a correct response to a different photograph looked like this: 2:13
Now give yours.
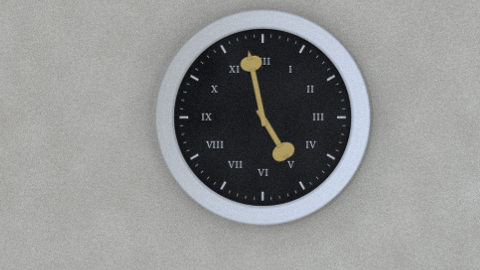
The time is 4:58
